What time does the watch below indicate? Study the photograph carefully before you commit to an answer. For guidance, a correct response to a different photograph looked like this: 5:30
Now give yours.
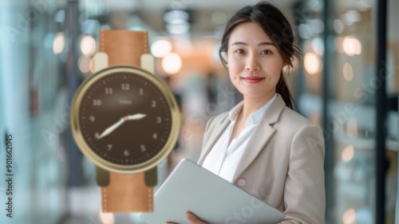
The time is 2:39
